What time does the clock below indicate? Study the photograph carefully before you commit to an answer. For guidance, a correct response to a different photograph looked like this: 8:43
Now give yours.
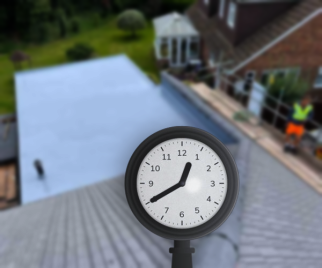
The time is 12:40
